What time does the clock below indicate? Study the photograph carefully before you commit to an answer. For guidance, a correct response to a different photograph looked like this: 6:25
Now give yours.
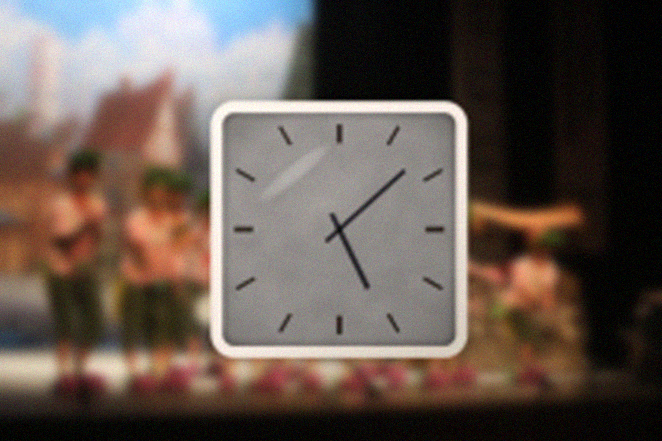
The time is 5:08
